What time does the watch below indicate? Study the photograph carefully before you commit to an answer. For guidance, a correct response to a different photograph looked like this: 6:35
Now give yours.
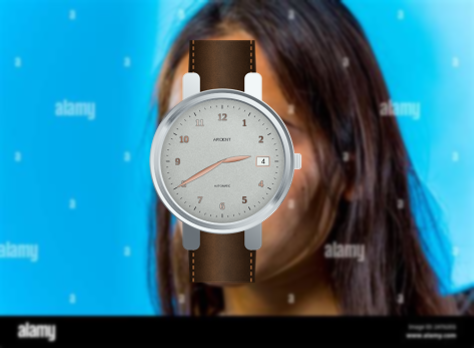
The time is 2:40
